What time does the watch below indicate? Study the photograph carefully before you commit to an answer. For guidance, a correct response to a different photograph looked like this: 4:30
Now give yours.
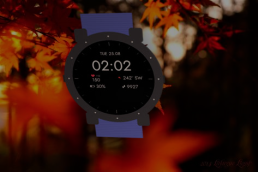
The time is 2:02
